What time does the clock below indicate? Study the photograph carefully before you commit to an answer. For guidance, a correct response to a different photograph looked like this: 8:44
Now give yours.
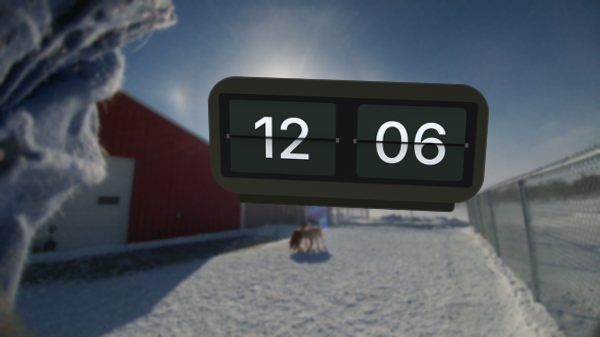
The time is 12:06
